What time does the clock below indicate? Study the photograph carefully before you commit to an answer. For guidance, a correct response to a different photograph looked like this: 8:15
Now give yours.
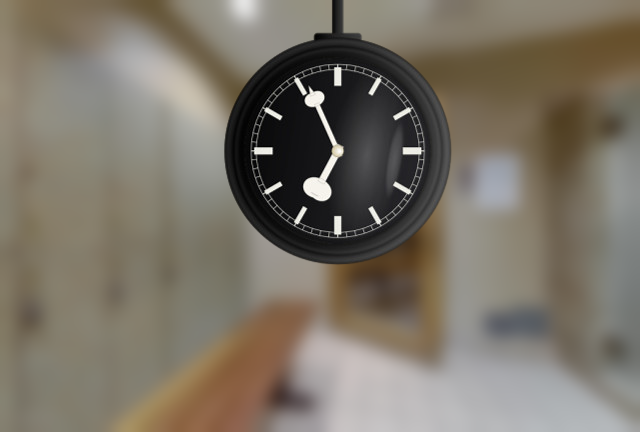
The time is 6:56
